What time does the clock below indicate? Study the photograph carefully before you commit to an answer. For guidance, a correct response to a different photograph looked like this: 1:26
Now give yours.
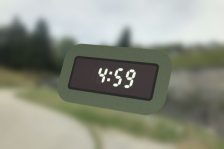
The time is 4:59
